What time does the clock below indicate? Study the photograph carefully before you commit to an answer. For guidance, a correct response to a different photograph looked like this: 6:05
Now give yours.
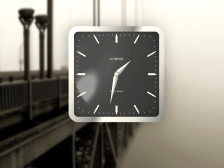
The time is 1:32
